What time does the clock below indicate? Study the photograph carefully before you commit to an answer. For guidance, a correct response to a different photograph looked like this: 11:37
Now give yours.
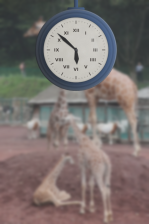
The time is 5:52
